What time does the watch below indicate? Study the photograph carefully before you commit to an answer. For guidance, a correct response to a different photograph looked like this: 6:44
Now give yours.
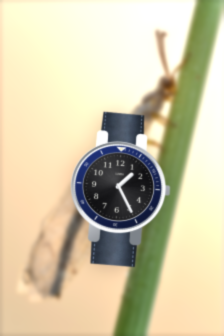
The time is 1:25
